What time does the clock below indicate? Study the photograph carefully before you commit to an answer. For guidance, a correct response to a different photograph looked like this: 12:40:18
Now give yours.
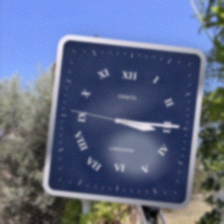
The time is 3:14:46
